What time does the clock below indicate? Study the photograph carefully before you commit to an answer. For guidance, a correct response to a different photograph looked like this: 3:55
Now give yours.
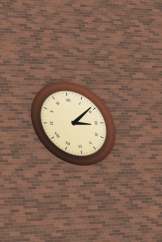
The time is 3:09
